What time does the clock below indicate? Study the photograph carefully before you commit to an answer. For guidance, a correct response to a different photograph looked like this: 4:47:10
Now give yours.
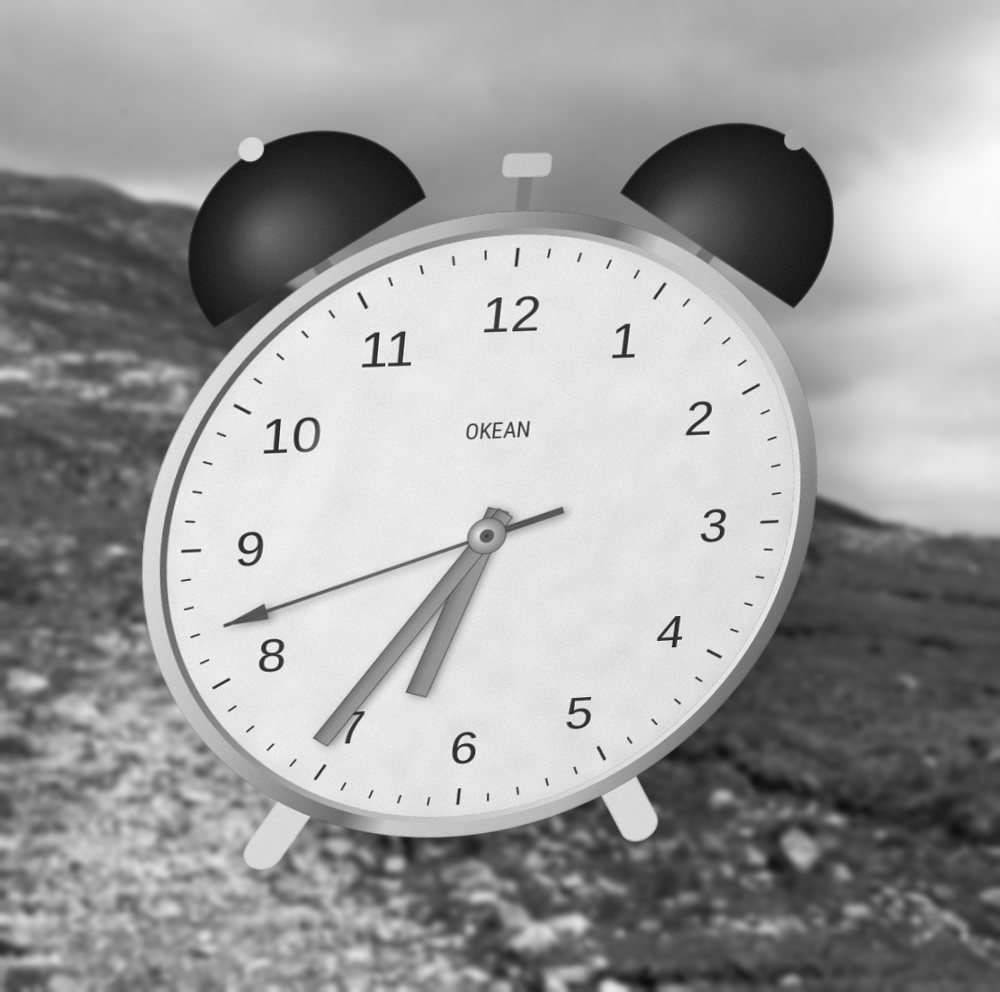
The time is 6:35:42
